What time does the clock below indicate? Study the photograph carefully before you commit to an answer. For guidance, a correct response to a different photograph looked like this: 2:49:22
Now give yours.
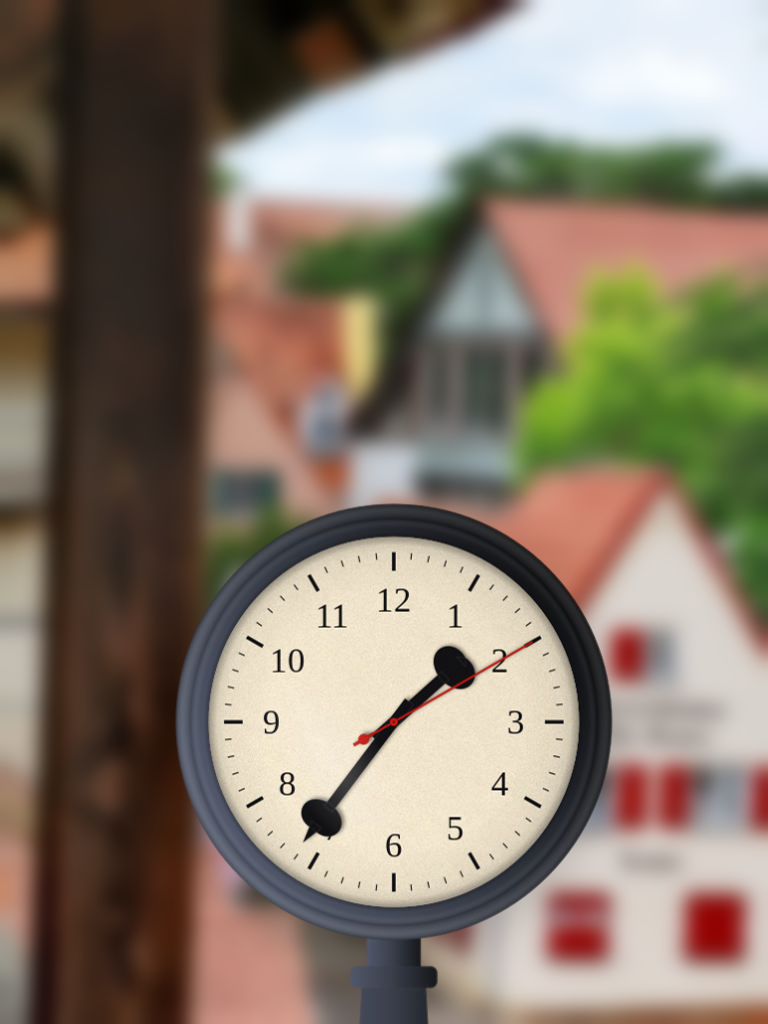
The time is 1:36:10
